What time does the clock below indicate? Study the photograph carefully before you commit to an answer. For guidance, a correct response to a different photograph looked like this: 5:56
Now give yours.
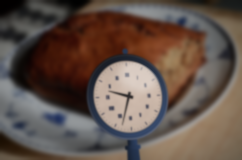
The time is 9:33
